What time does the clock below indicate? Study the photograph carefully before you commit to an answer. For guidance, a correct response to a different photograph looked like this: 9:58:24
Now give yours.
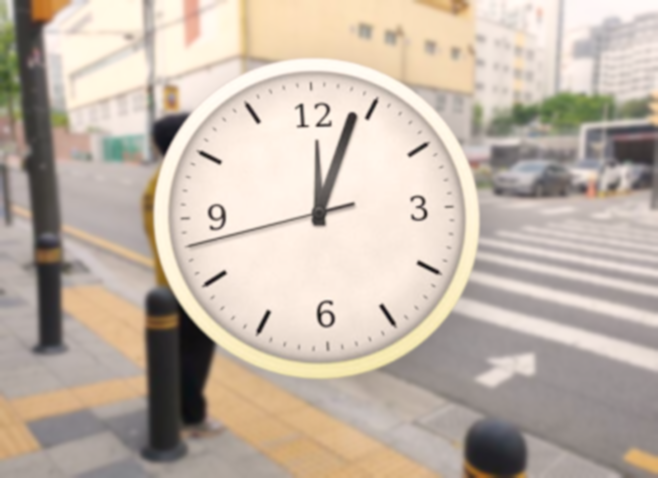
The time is 12:03:43
